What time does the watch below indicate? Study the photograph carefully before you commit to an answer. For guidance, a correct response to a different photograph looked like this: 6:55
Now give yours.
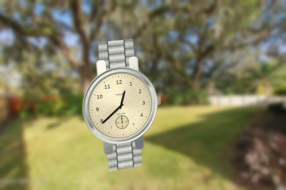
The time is 12:39
